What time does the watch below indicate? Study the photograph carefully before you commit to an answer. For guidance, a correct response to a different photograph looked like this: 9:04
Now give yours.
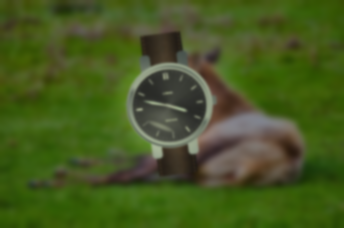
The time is 3:48
